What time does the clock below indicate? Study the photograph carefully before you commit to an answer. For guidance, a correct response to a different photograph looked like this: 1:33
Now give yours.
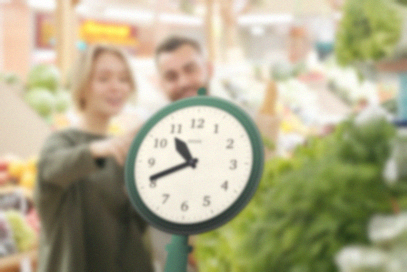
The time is 10:41
